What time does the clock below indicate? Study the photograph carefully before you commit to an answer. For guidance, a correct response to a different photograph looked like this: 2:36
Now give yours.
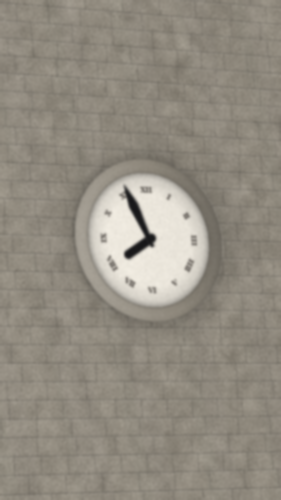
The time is 7:56
